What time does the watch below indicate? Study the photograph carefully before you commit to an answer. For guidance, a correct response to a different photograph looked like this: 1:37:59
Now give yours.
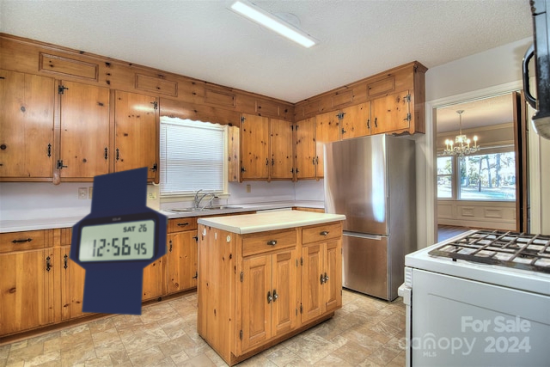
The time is 12:56:45
